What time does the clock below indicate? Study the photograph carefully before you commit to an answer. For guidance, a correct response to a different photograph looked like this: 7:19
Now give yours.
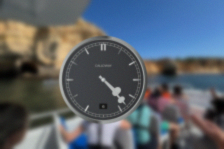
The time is 4:23
